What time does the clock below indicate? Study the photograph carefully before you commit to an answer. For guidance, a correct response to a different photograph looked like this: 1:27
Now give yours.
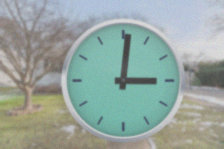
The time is 3:01
